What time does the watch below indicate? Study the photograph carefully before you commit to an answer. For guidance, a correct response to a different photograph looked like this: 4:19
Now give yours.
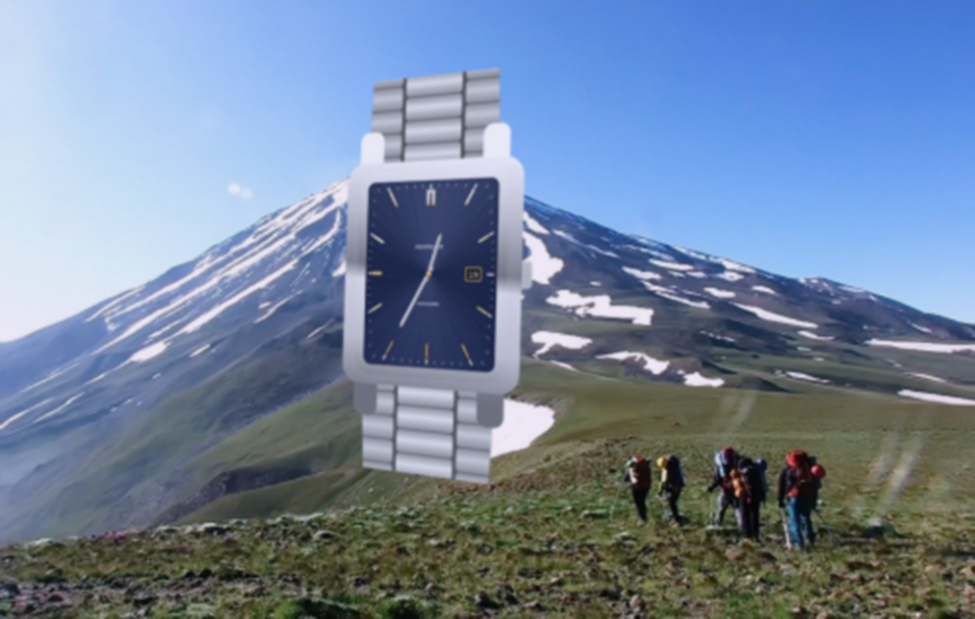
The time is 12:35
